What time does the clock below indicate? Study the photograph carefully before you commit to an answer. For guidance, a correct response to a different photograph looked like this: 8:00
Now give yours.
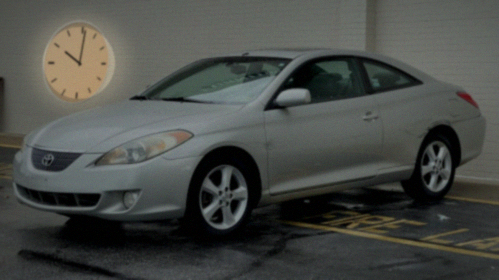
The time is 10:01
